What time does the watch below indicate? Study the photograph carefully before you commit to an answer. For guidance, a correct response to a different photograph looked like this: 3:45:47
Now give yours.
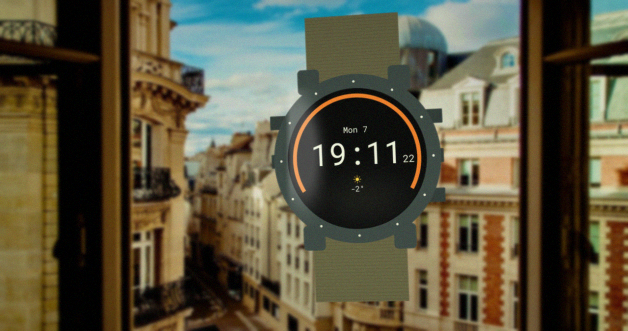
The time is 19:11:22
